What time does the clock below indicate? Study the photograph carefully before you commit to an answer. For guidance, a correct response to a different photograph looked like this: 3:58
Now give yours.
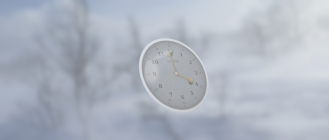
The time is 3:59
